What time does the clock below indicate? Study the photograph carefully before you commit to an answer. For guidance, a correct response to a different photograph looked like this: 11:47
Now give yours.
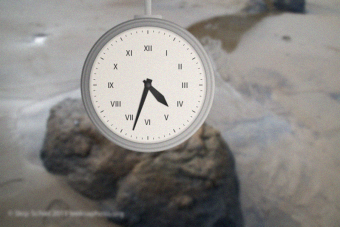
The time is 4:33
